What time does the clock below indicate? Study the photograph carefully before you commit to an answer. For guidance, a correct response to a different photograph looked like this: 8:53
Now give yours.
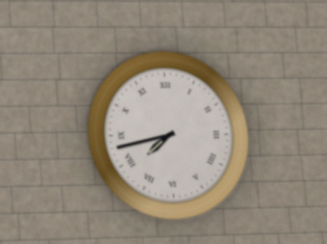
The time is 7:43
